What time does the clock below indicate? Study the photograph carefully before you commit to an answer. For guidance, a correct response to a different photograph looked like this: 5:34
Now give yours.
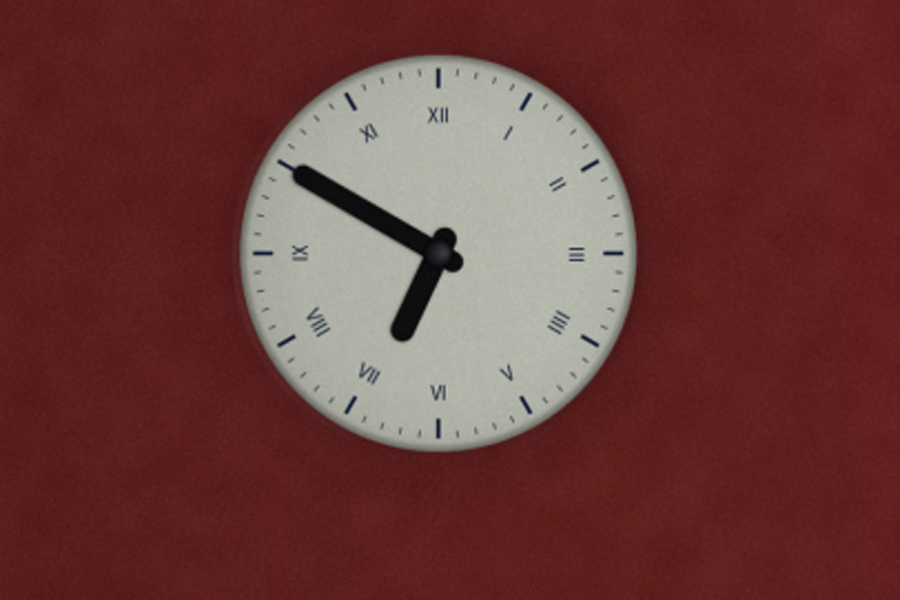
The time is 6:50
